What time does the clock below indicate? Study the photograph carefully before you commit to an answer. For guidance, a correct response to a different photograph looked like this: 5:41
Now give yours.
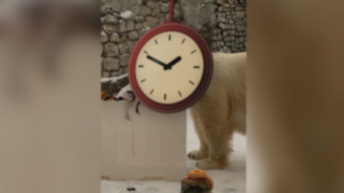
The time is 1:49
